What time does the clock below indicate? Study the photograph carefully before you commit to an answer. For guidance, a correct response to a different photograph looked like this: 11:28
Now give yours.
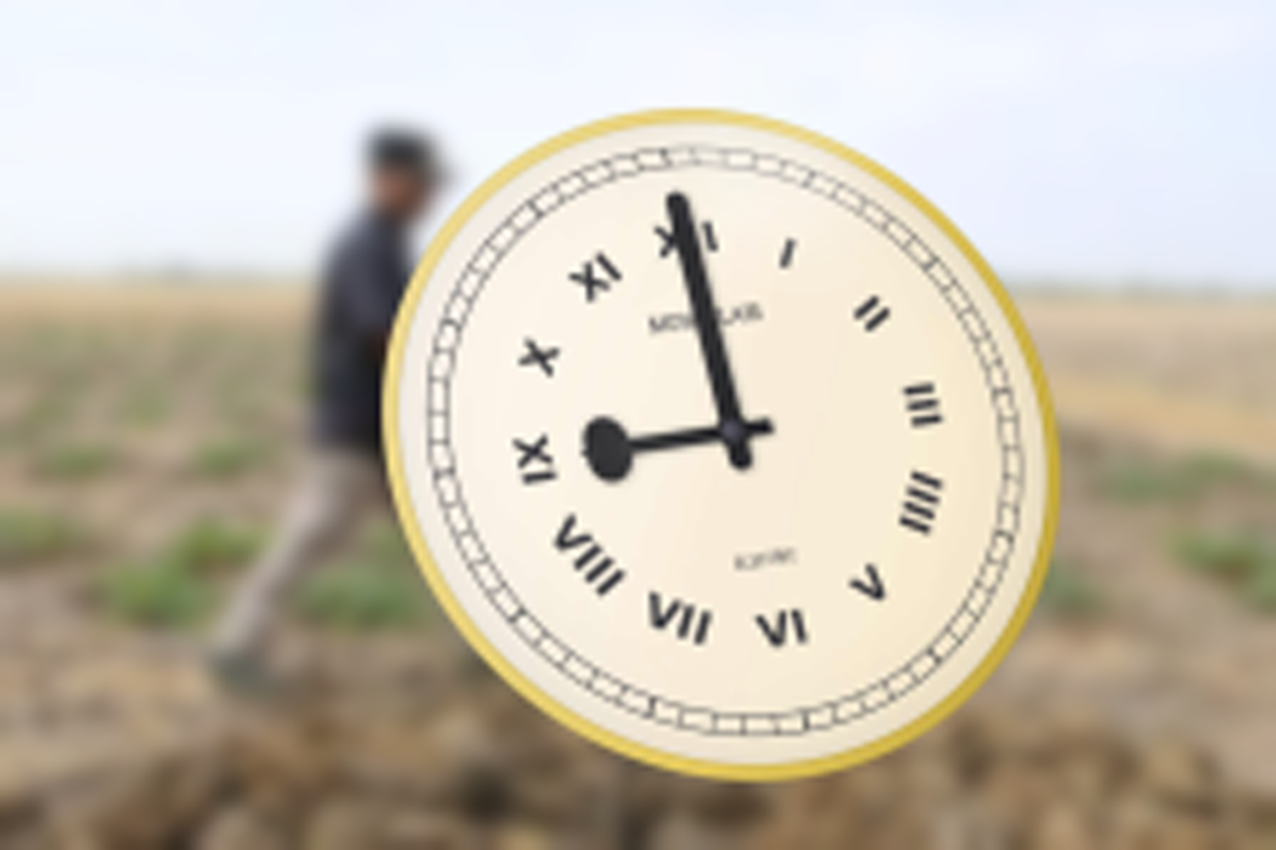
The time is 9:00
